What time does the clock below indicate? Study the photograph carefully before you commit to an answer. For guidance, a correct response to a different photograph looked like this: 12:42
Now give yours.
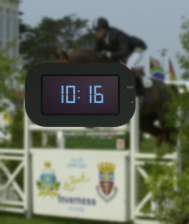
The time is 10:16
